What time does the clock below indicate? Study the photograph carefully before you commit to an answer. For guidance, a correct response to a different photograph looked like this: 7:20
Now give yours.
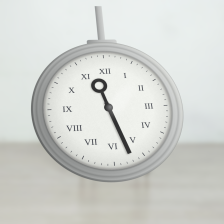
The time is 11:27
